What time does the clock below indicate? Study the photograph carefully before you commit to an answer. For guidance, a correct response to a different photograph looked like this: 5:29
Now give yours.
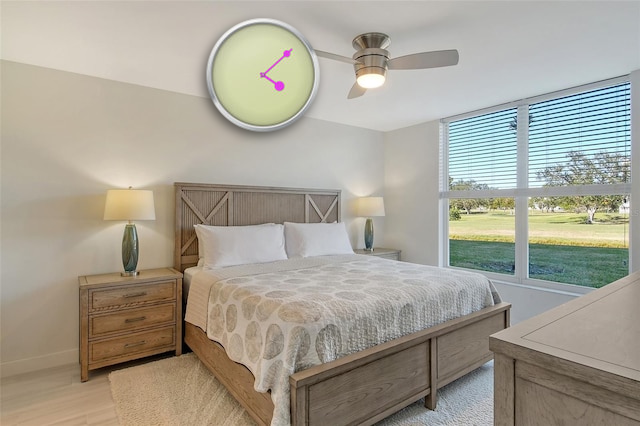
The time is 4:08
